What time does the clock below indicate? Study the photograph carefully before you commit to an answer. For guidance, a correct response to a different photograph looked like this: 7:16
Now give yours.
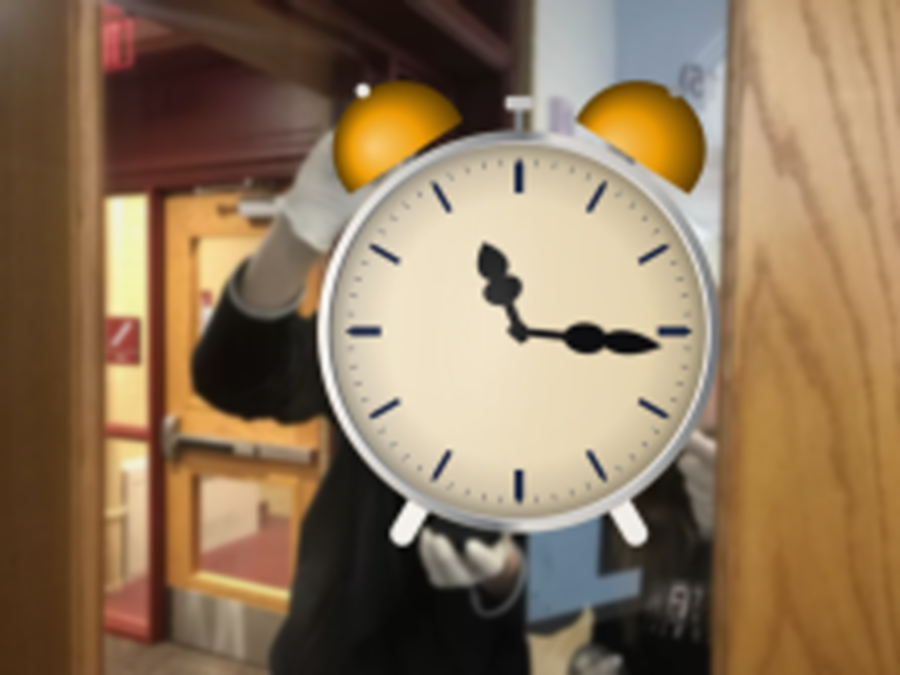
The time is 11:16
